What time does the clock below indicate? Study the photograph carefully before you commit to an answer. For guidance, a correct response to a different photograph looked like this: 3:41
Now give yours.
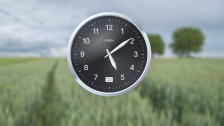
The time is 5:09
